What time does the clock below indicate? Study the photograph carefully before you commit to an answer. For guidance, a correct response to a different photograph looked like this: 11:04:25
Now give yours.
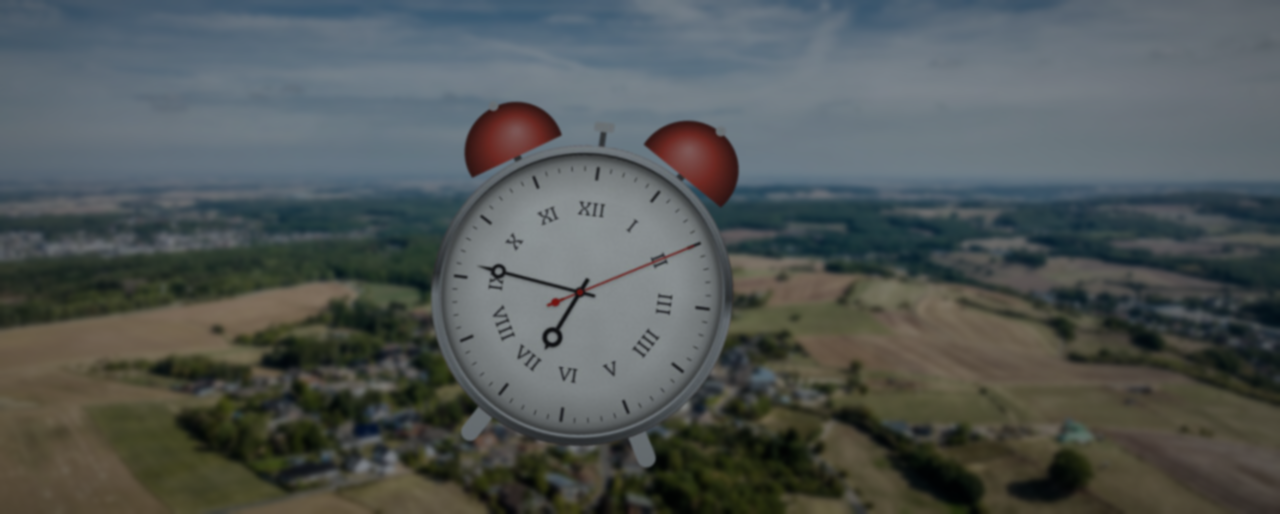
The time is 6:46:10
